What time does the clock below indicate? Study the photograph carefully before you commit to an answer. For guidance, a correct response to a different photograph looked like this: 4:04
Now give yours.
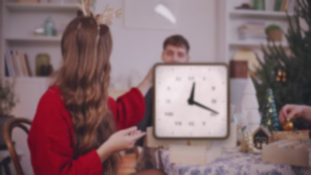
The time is 12:19
